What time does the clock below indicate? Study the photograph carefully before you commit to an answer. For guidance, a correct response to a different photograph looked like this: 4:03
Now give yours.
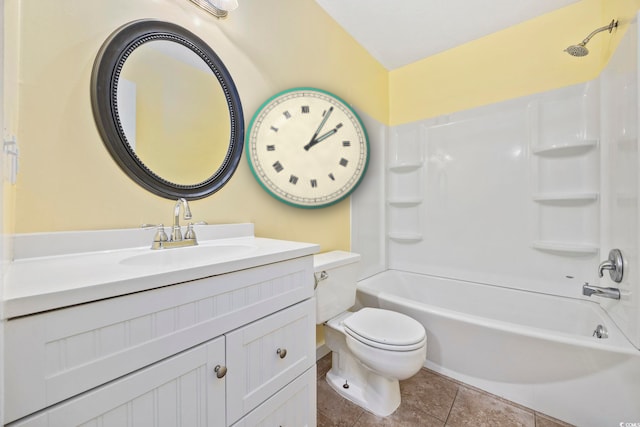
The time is 2:06
